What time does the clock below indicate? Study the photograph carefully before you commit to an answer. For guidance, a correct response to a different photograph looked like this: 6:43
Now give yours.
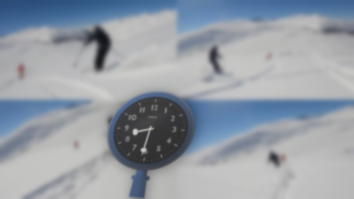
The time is 8:31
